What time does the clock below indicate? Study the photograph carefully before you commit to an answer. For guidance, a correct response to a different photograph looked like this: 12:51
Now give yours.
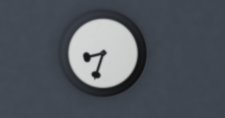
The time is 8:33
